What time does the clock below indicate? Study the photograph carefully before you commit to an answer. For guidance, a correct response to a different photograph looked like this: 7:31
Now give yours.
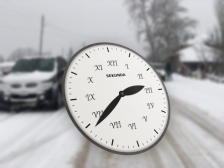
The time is 2:39
